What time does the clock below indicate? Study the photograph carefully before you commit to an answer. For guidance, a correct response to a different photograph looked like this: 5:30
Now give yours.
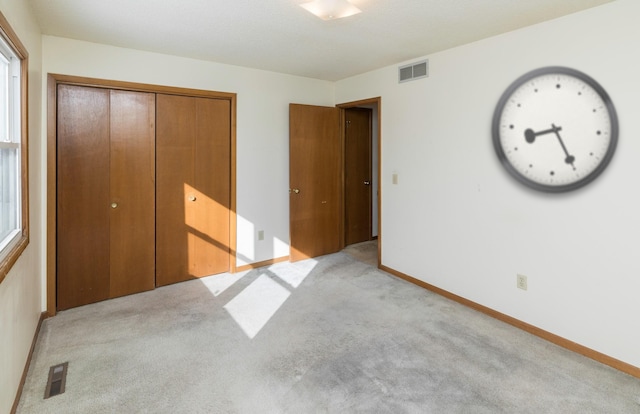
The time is 8:25
